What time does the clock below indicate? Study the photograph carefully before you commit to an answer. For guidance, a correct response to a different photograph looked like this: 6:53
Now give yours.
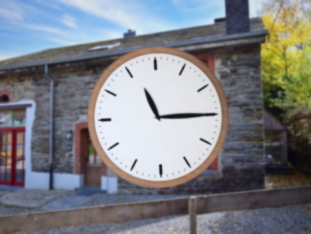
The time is 11:15
